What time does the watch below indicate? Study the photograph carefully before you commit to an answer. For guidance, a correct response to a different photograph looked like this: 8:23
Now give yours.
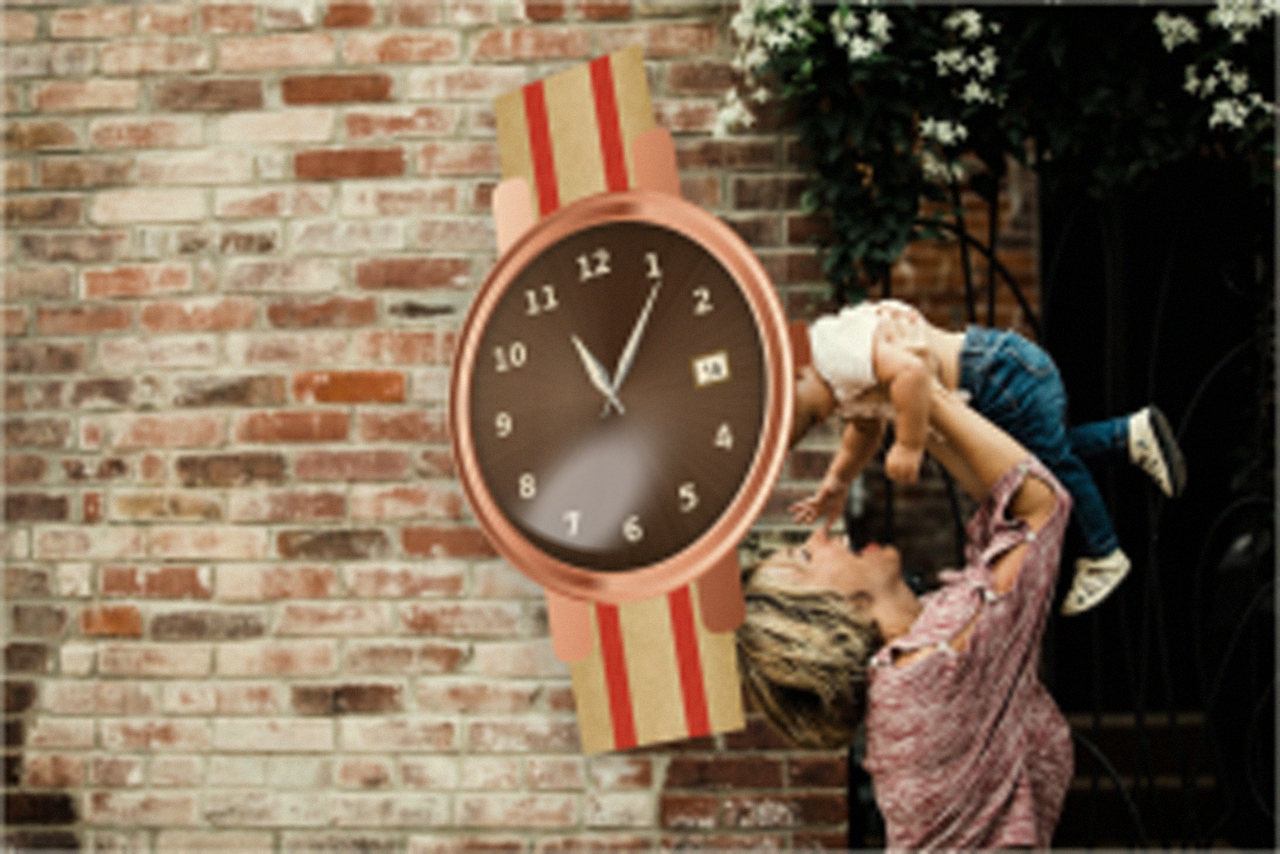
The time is 11:06
